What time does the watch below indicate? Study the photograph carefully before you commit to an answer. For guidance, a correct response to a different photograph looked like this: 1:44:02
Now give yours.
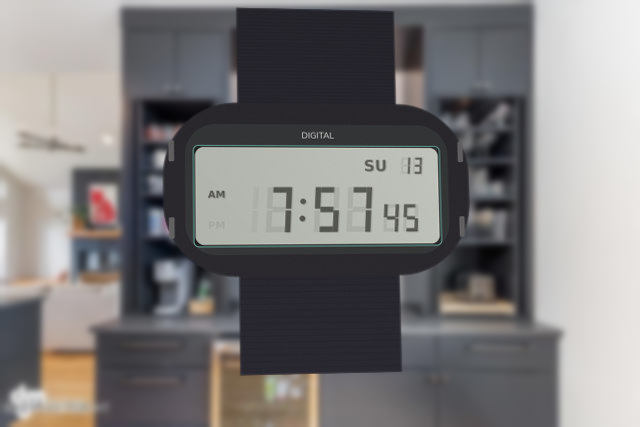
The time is 7:57:45
